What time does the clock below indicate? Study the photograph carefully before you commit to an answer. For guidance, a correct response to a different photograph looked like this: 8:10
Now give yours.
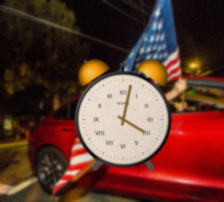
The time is 4:02
